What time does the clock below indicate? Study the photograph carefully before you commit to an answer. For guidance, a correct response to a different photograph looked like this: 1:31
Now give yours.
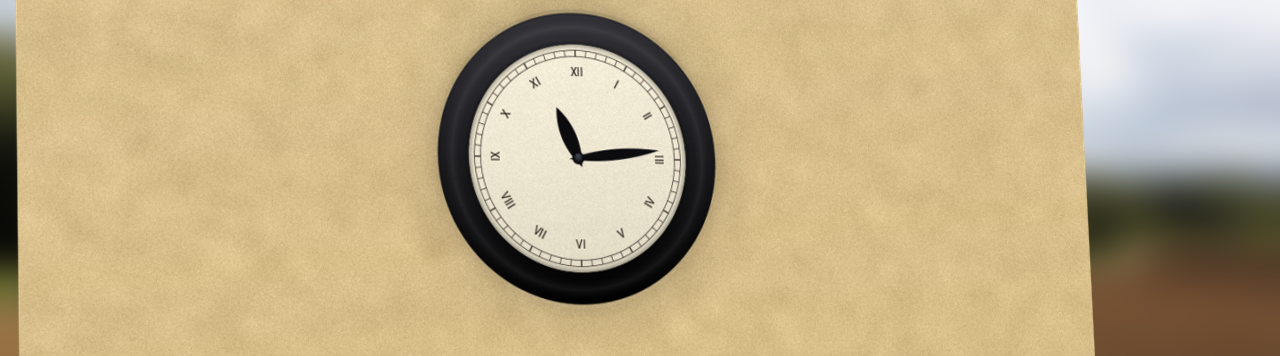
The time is 11:14
